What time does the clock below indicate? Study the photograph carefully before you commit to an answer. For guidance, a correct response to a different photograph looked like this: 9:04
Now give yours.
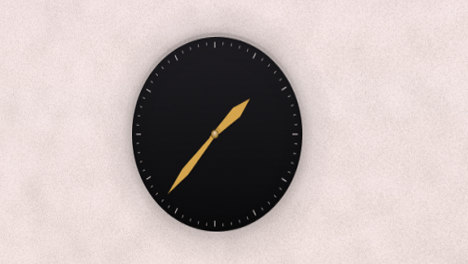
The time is 1:37
